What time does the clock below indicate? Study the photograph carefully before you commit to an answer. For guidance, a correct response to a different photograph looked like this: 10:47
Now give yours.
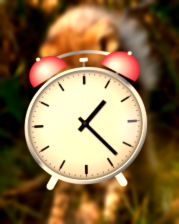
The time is 1:23
